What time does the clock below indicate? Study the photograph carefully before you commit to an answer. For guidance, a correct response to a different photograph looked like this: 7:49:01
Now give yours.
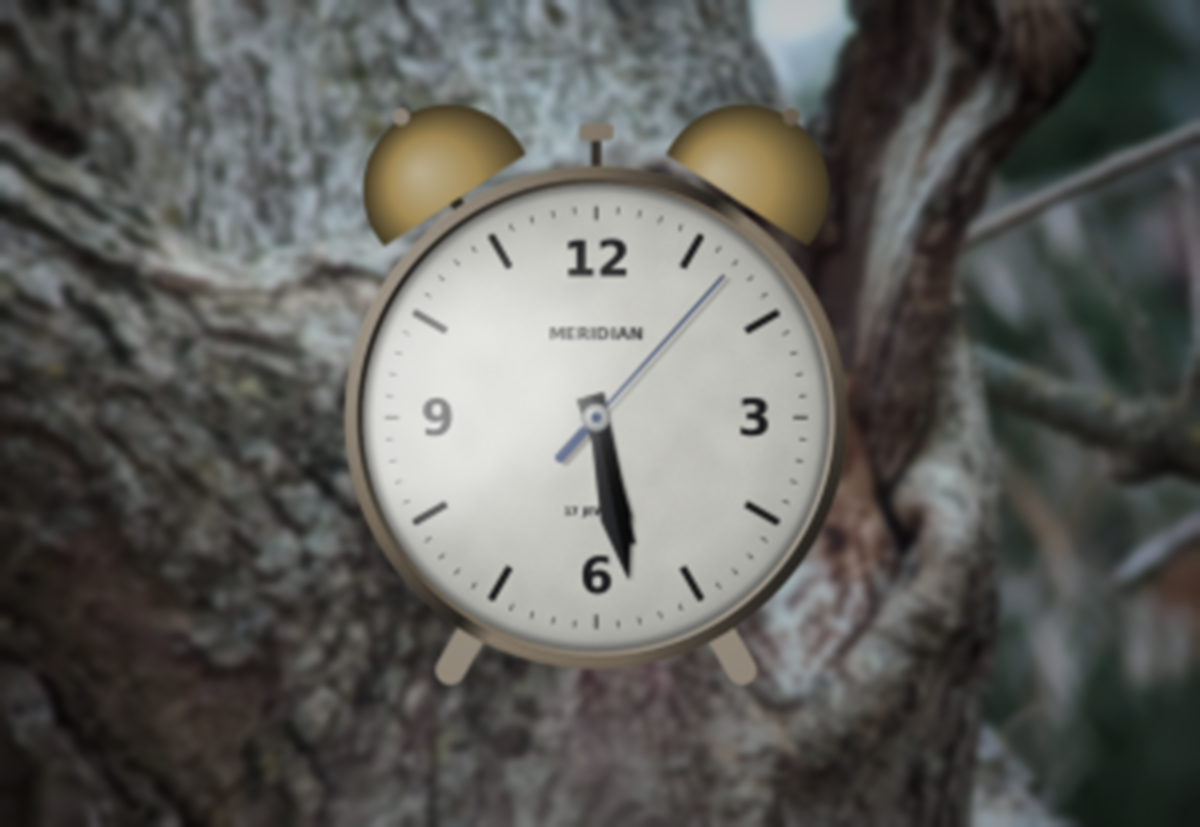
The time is 5:28:07
